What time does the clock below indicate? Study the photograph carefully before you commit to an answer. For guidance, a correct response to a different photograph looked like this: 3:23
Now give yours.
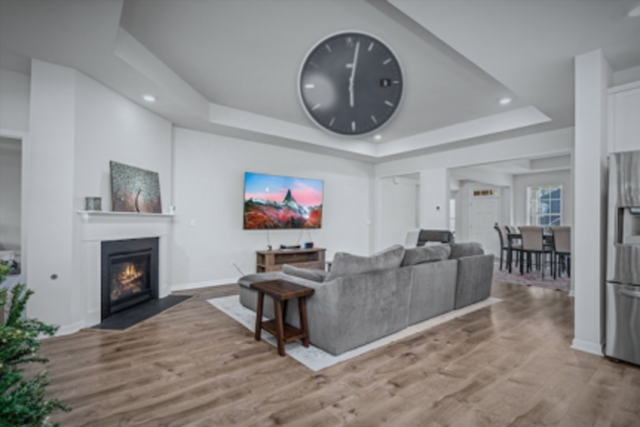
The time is 6:02
